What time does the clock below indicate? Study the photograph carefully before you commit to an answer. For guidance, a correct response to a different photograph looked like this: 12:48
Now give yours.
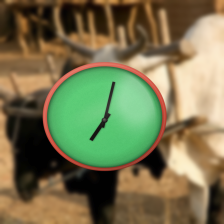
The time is 7:02
